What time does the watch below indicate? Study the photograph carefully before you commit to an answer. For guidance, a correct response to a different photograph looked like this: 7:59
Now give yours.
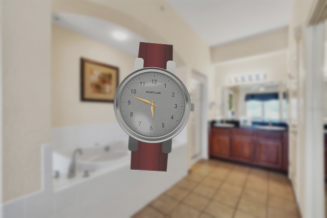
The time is 5:48
